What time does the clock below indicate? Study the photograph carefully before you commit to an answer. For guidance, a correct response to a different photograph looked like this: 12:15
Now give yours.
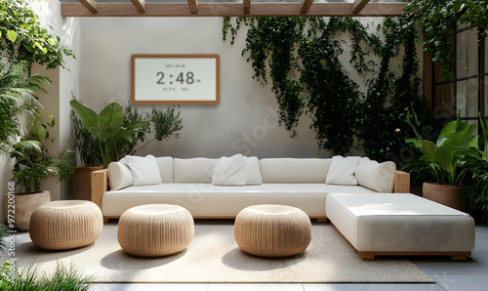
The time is 2:48
